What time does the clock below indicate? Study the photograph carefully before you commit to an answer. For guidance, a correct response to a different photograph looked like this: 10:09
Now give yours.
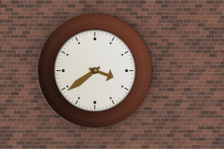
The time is 3:39
